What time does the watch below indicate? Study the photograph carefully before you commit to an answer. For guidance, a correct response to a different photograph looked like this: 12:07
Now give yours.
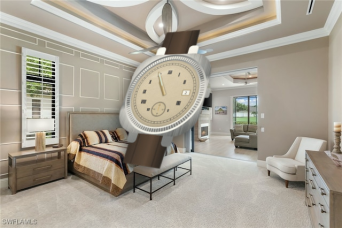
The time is 10:55
